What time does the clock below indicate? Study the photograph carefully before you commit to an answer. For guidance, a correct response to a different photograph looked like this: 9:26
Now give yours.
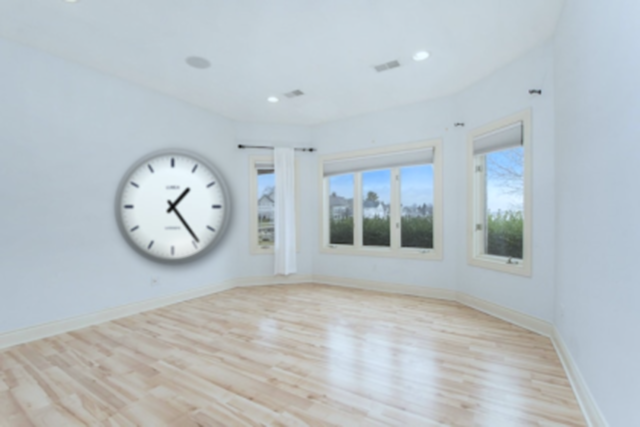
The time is 1:24
